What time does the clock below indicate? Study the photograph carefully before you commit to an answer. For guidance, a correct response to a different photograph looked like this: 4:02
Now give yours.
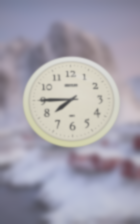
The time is 7:45
